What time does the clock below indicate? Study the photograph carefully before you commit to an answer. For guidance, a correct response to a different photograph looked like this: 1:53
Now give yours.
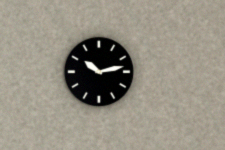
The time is 10:13
